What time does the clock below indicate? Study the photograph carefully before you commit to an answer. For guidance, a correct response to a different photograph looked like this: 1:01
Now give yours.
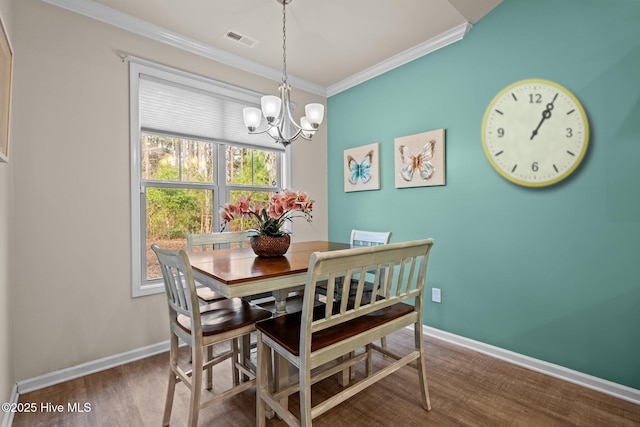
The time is 1:05
